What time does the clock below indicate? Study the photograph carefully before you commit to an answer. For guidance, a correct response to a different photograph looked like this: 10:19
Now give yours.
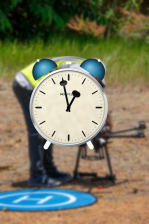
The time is 12:58
